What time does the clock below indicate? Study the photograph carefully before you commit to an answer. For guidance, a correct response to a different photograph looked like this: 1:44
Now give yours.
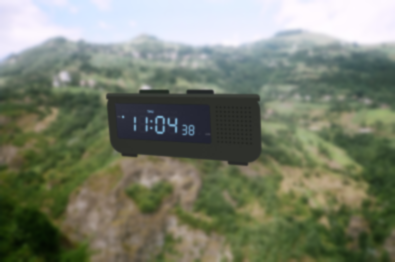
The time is 11:04
